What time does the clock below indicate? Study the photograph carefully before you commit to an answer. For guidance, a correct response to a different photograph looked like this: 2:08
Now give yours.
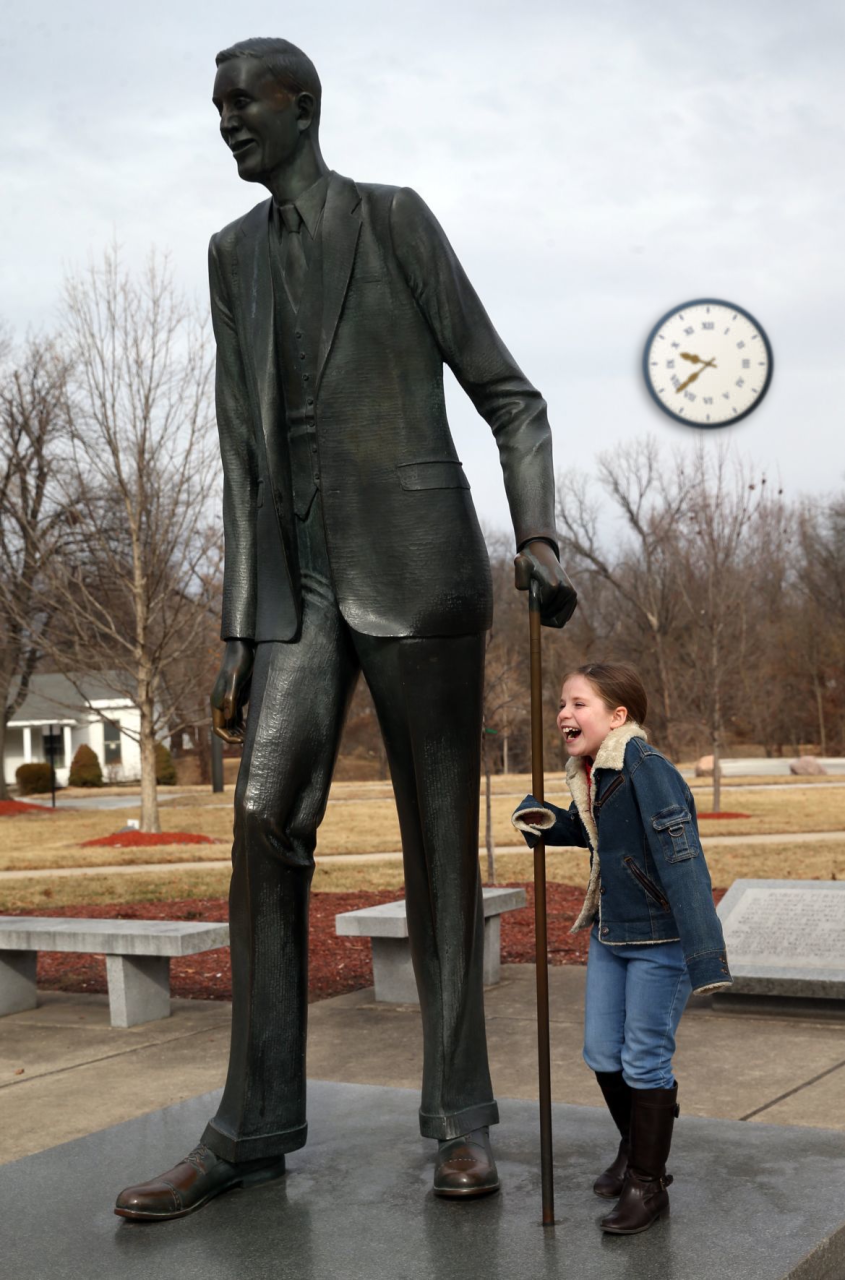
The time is 9:38
